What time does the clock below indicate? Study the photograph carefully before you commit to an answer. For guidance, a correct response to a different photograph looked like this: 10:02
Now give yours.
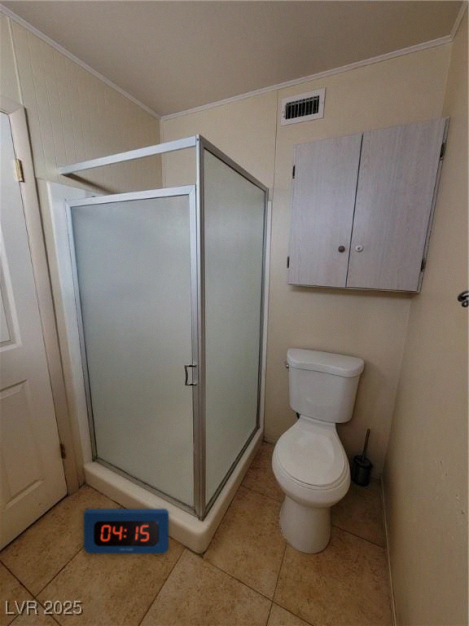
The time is 4:15
